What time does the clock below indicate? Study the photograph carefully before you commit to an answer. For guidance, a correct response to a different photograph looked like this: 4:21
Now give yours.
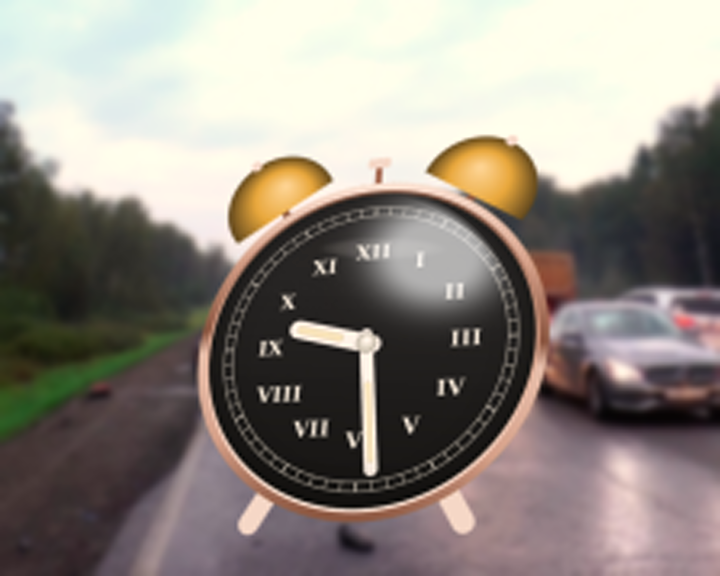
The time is 9:29
